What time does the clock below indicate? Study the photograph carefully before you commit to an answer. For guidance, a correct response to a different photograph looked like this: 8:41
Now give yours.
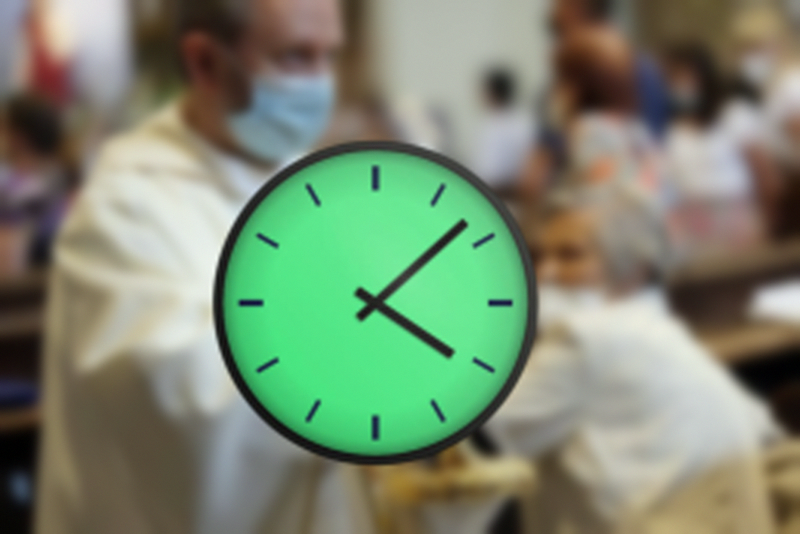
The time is 4:08
